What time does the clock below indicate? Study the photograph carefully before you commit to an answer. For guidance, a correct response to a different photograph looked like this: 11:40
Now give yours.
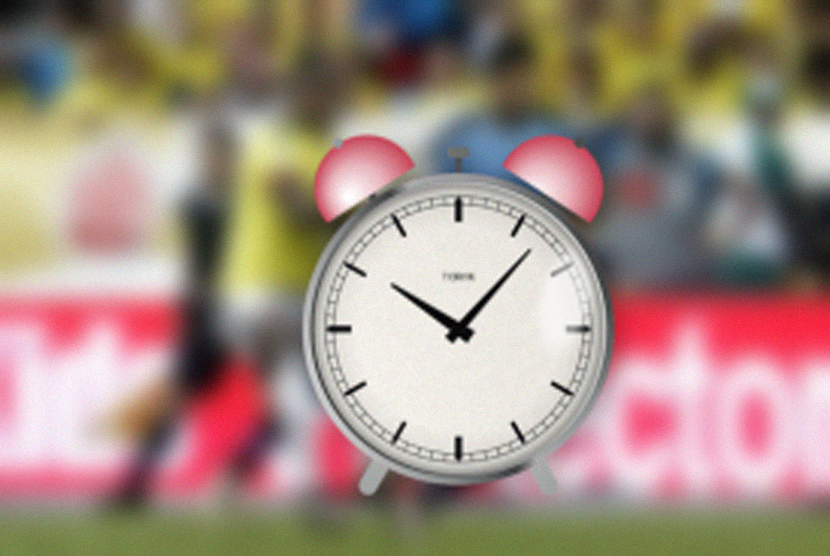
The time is 10:07
